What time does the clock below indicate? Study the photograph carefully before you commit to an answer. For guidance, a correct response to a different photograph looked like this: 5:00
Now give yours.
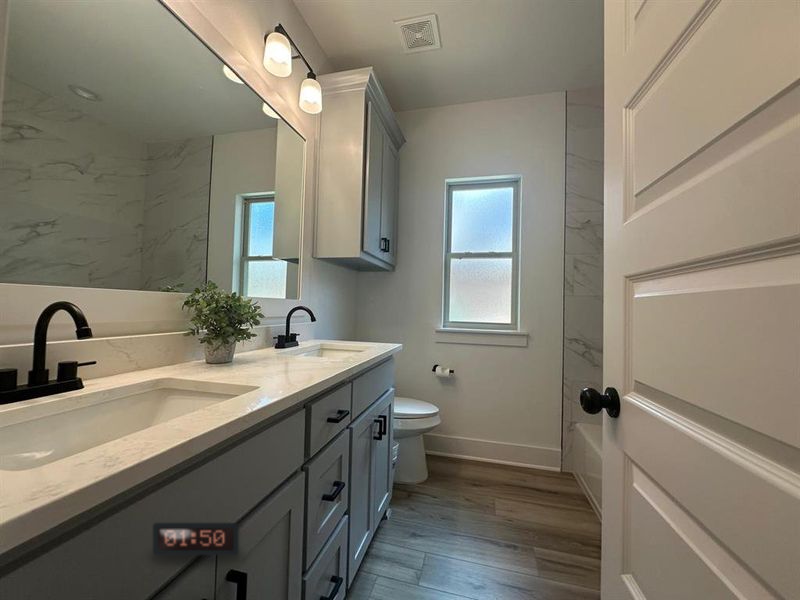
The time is 1:50
